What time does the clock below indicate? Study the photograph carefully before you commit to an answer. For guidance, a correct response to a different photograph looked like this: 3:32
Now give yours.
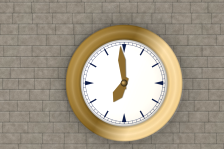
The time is 6:59
